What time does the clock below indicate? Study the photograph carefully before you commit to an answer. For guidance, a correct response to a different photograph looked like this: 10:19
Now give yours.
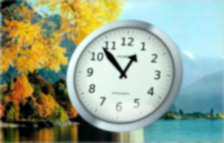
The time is 12:53
